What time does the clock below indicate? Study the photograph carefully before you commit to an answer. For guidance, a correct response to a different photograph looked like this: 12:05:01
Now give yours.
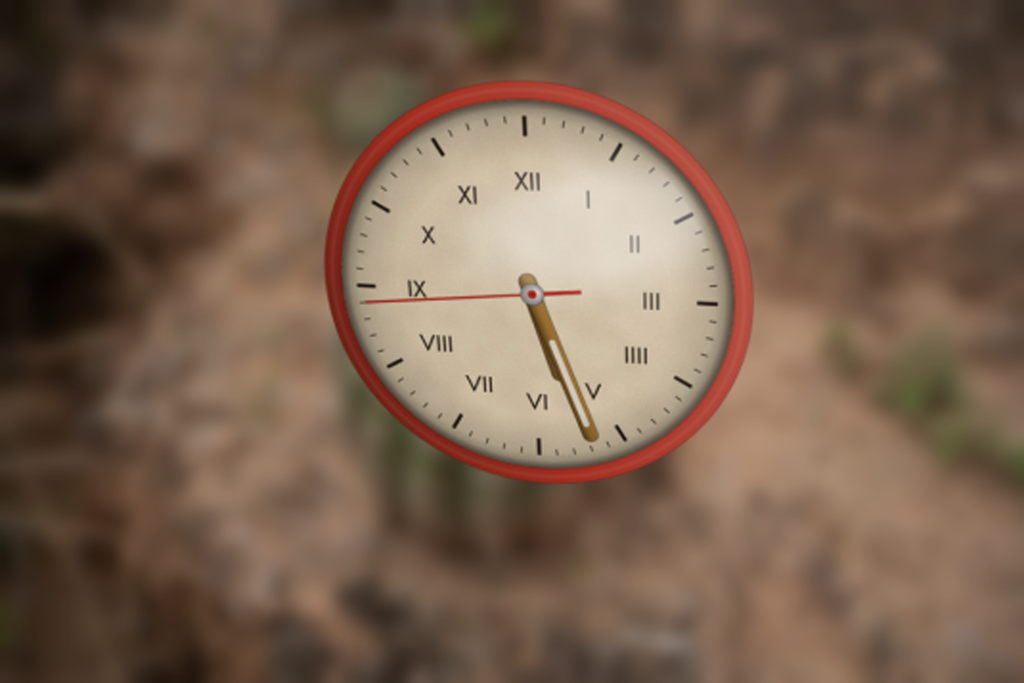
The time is 5:26:44
